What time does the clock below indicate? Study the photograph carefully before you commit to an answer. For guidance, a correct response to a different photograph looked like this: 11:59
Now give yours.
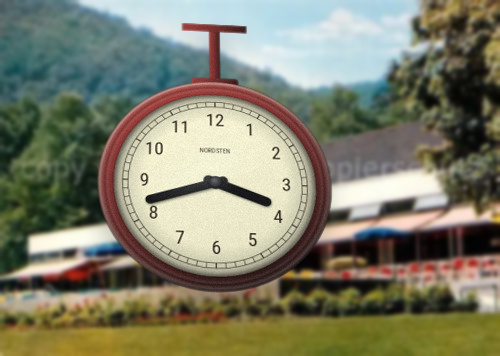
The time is 3:42
